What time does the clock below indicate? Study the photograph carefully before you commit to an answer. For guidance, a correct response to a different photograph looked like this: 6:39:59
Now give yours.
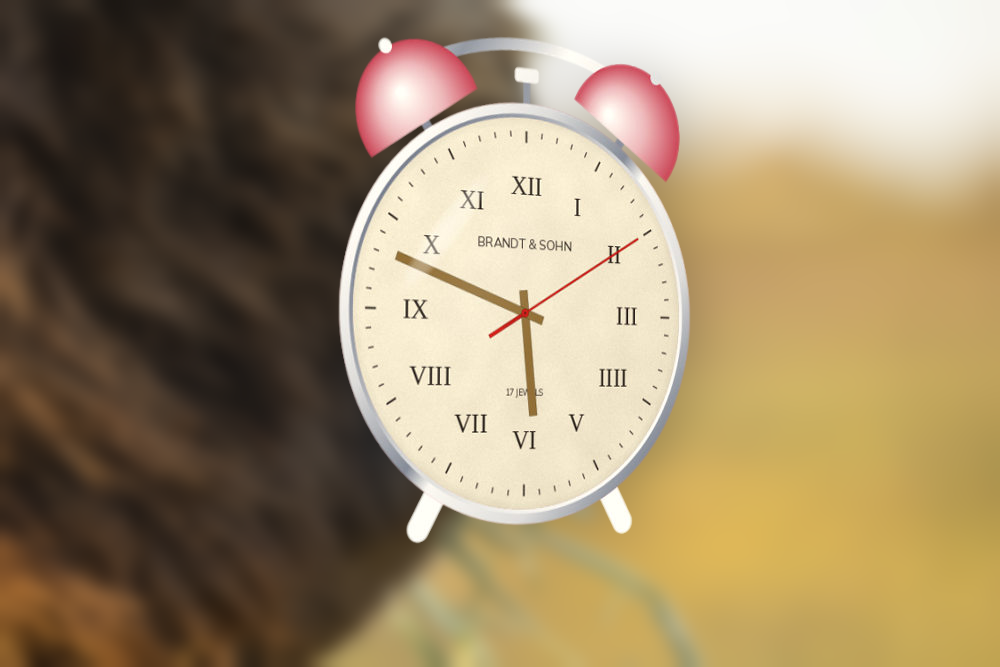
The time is 5:48:10
